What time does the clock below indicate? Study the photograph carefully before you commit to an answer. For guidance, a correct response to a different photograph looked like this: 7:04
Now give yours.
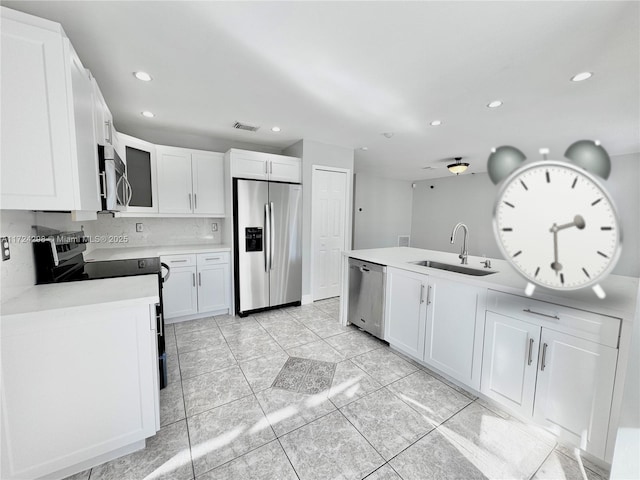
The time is 2:31
